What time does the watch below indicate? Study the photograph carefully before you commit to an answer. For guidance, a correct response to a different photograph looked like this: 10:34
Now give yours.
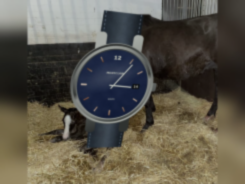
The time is 3:06
